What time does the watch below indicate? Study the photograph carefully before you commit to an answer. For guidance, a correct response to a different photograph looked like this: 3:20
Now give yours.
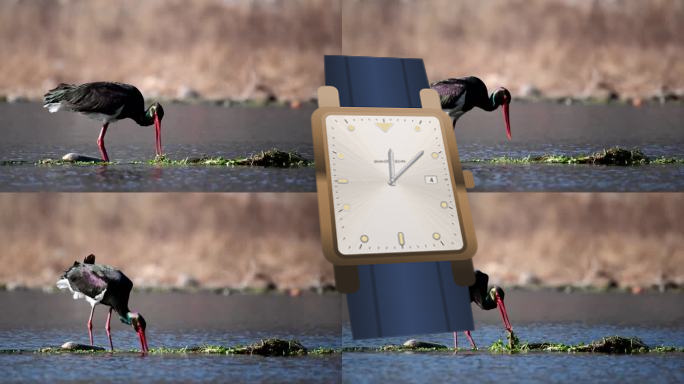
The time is 12:08
